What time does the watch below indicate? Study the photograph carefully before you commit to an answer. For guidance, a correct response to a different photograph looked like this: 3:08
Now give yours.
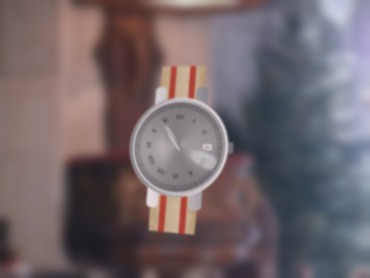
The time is 10:54
